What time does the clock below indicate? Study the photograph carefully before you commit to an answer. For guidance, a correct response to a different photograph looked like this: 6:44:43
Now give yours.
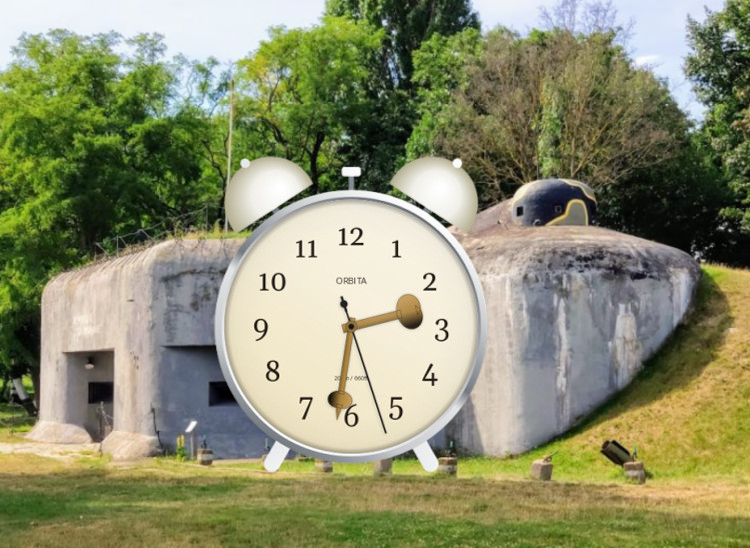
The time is 2:31:27
